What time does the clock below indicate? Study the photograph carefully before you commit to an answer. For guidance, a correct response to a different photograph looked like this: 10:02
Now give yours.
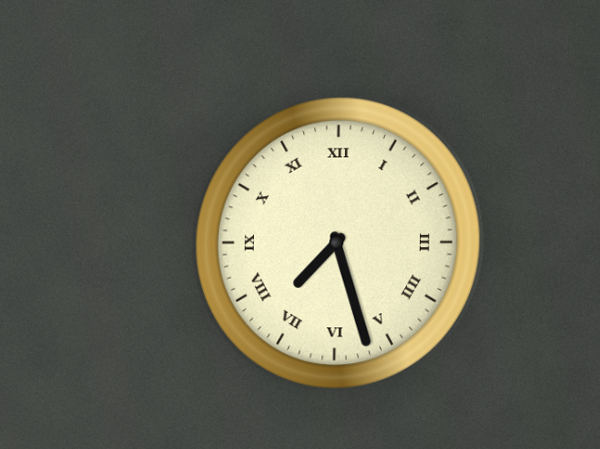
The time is 7:27
